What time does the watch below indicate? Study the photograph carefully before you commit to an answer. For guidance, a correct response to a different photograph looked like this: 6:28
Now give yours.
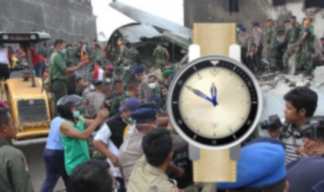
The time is 11:50
